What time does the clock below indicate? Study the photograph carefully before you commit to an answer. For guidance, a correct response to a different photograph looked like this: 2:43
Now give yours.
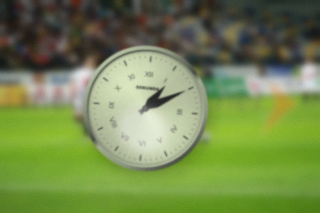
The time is 1:10
